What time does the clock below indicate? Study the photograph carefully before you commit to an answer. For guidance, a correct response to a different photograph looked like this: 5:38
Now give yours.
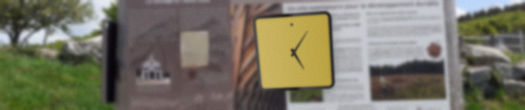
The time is 5:06
